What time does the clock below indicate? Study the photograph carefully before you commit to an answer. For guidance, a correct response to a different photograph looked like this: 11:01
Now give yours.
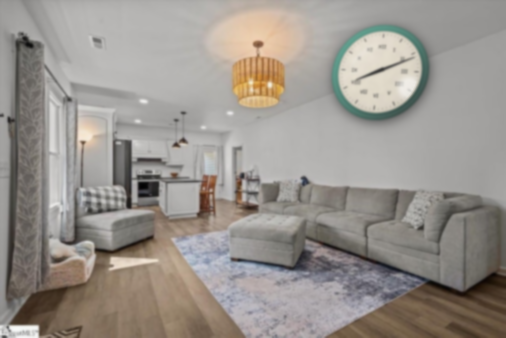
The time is 8:11
